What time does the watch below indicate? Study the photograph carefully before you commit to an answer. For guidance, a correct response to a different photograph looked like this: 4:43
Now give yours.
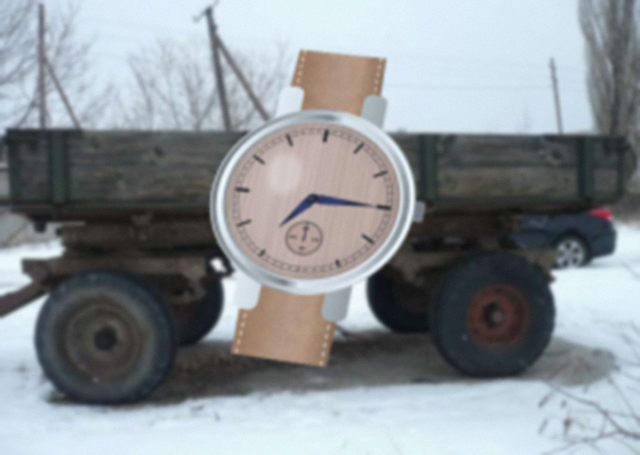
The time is 7:15
